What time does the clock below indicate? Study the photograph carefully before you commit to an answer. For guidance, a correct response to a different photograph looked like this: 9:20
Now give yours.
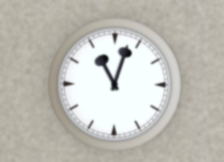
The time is 11:03
